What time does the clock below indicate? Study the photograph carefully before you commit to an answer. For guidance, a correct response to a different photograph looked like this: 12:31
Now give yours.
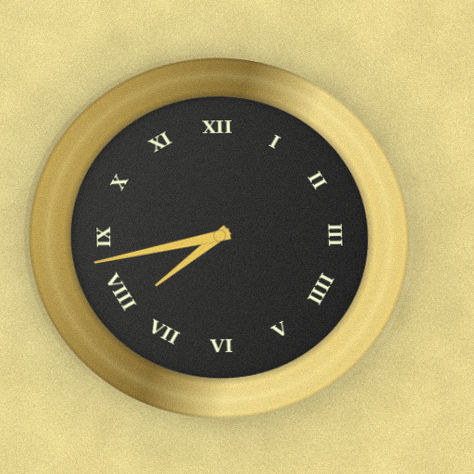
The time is 7:43
